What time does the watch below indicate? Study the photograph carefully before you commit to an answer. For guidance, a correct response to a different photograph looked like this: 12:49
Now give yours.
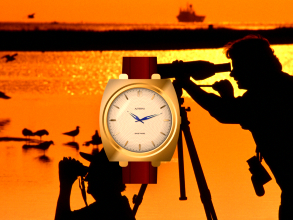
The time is 10:12
